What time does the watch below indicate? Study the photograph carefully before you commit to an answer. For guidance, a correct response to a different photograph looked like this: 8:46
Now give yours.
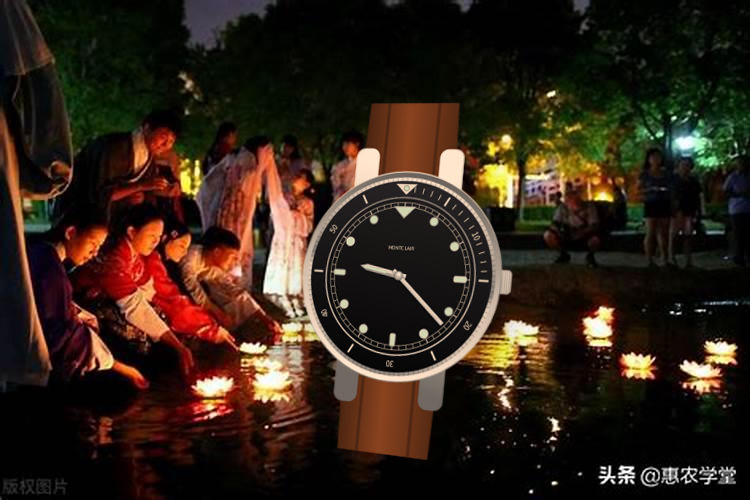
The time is 9:22
